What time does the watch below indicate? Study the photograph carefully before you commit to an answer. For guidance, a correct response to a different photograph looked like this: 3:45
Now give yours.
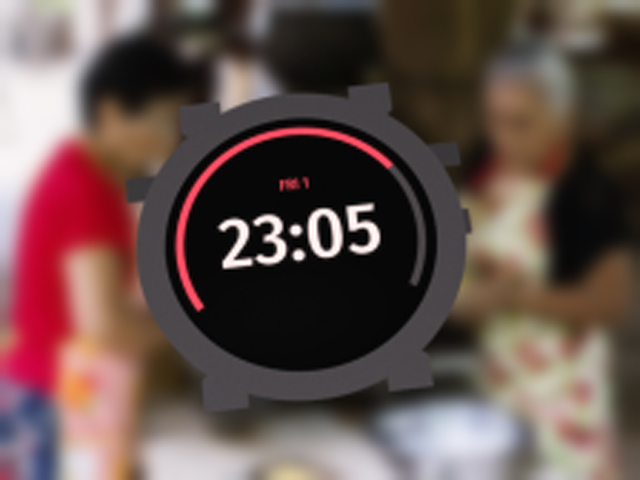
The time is 23:05
